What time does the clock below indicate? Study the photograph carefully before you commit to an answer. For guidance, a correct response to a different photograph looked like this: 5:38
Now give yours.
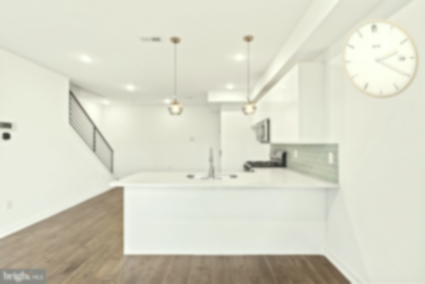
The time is 2:20
